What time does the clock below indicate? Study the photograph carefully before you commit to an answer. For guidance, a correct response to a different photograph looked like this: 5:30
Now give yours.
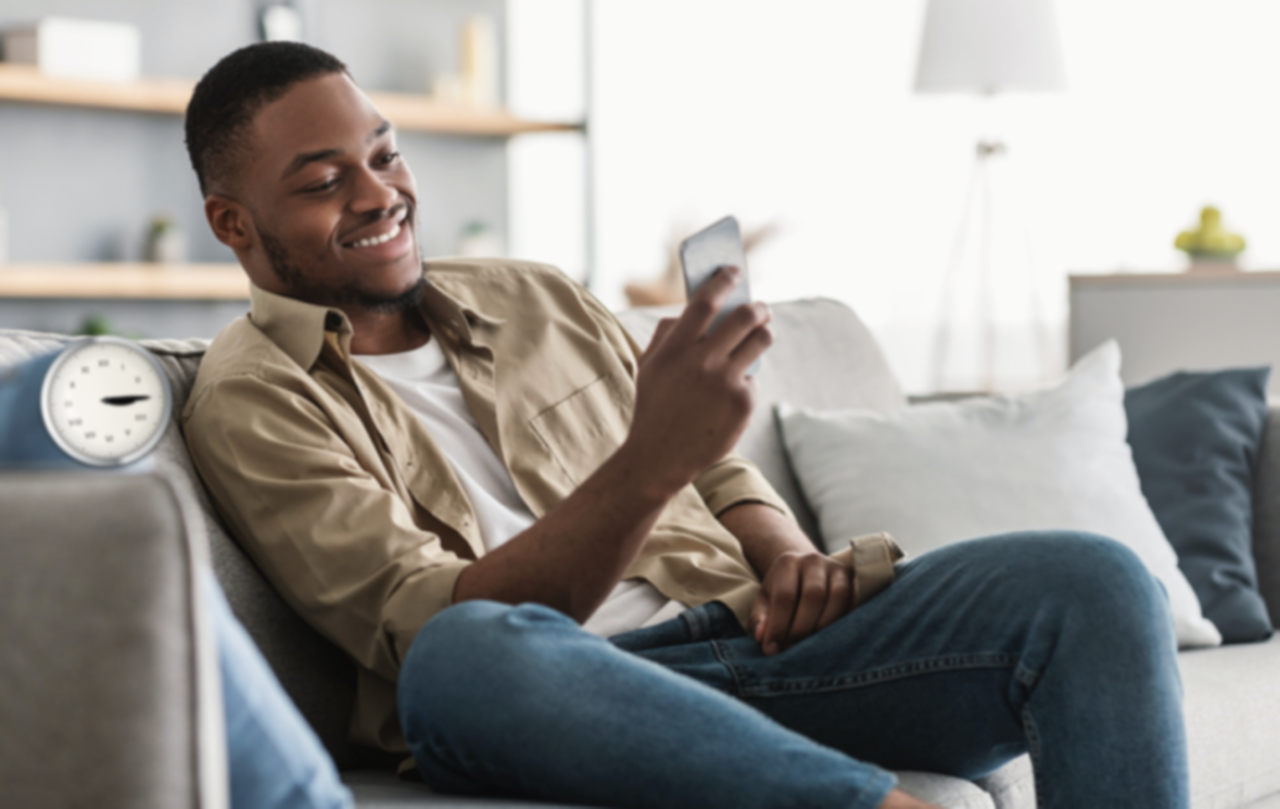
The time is 3:15
